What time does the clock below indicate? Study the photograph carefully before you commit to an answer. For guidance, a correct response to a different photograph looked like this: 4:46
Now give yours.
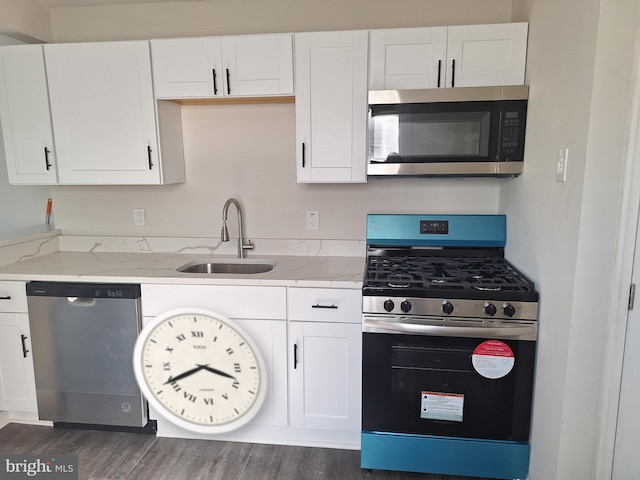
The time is 3:41
